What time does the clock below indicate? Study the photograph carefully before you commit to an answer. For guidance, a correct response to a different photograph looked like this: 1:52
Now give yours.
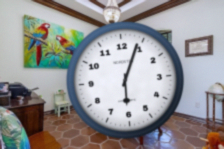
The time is 6:04
